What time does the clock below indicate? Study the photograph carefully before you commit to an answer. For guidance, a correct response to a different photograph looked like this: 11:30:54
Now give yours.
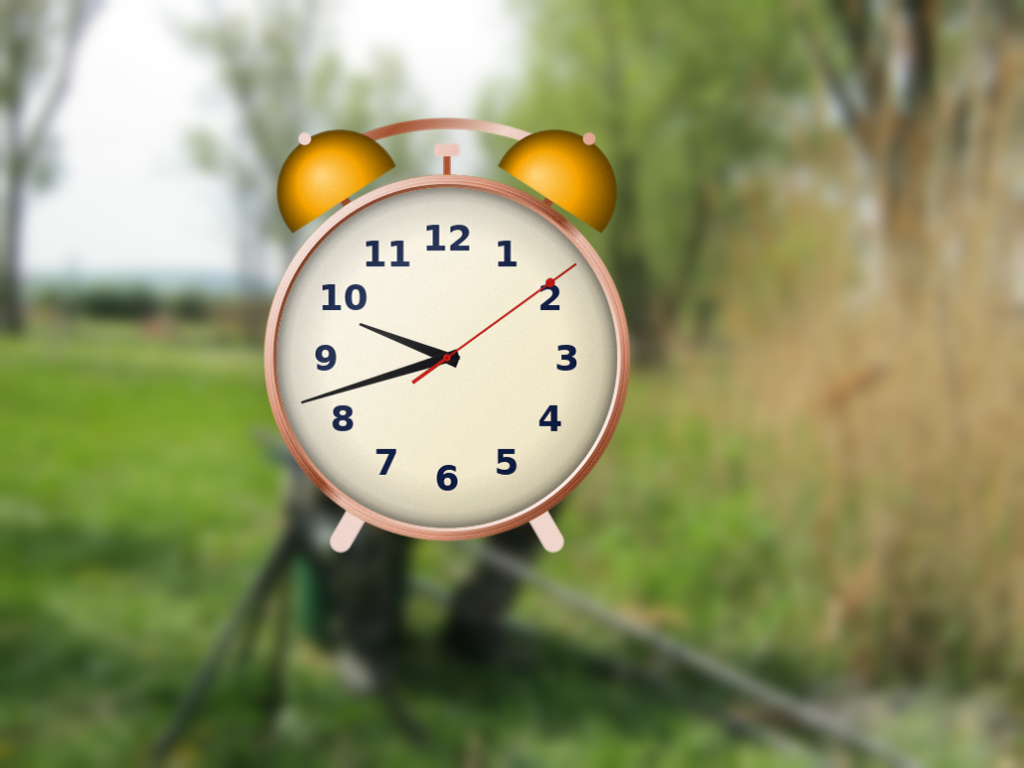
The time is 9:42:09
